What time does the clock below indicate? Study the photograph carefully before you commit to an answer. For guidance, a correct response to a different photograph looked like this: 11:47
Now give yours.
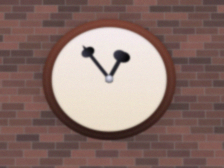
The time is 12:54
